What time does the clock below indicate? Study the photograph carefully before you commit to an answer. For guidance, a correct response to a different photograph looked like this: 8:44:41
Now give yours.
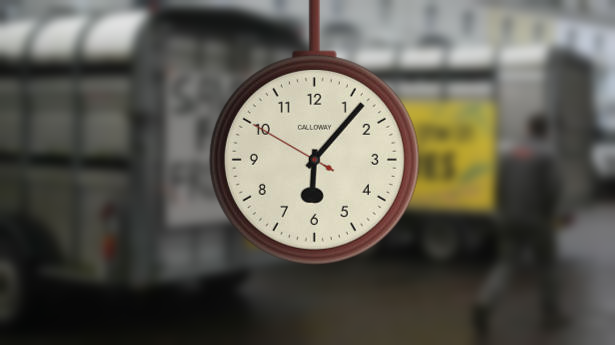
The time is 6:06:50
